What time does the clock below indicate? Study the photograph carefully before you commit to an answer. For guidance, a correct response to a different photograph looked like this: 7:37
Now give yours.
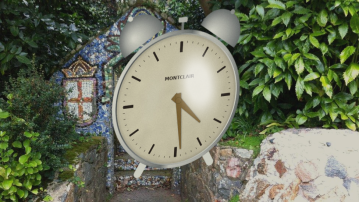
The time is 4:29
